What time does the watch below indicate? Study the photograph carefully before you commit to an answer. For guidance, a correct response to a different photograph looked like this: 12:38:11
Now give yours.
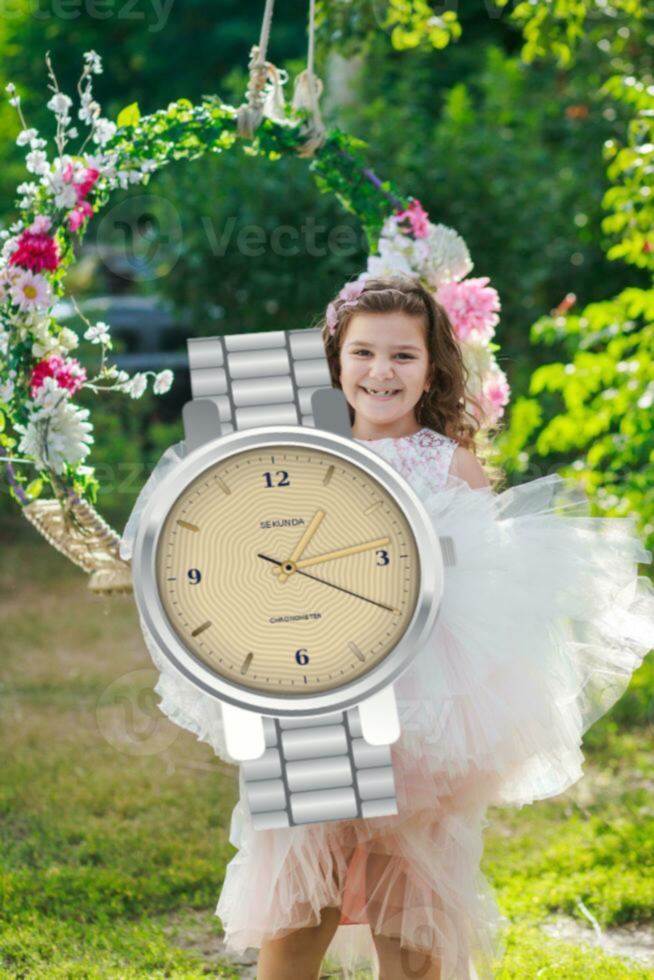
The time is 1:13:20
